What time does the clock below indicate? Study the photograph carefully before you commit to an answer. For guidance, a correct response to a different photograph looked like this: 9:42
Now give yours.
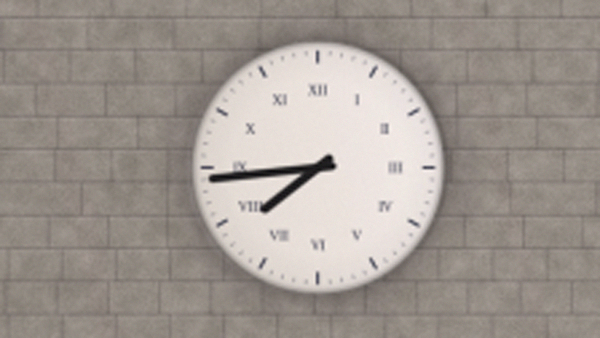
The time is 7:44
